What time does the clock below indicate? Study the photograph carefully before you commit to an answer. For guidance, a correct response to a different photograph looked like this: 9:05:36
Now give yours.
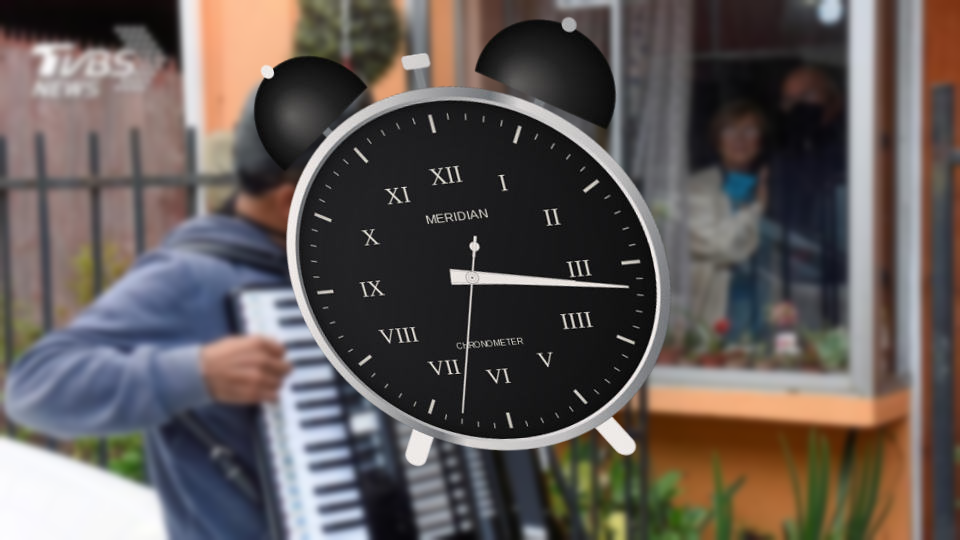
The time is 3:16:33
